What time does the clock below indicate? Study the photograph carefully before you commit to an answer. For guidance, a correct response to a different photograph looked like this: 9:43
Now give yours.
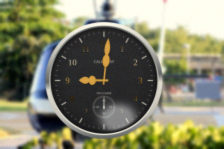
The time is 9:01
